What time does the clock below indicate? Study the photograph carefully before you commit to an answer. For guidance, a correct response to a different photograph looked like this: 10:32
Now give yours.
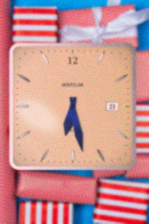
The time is 6:28
